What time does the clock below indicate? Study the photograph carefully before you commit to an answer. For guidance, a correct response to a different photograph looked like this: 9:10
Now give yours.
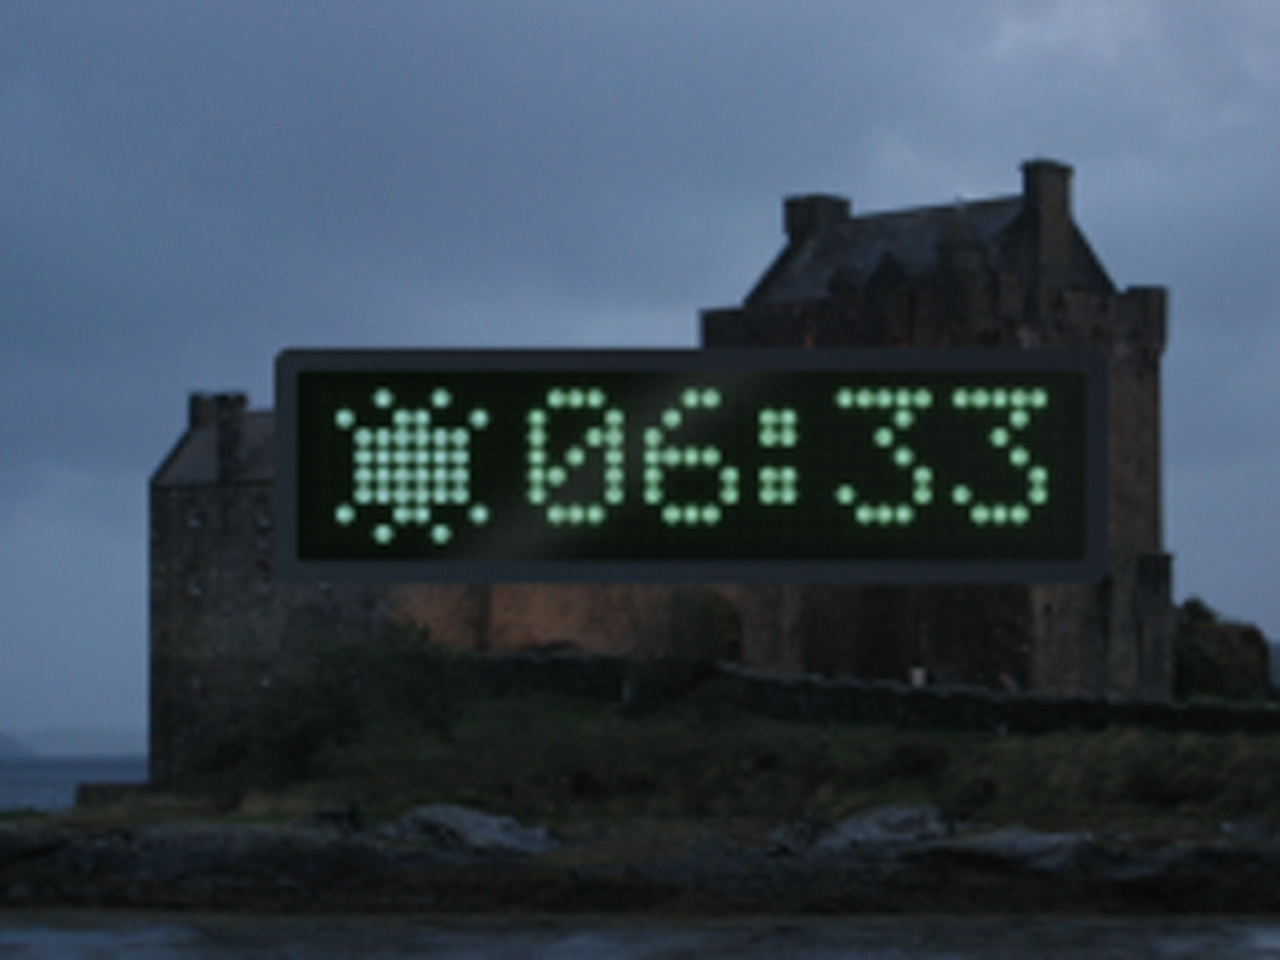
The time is 6:33
